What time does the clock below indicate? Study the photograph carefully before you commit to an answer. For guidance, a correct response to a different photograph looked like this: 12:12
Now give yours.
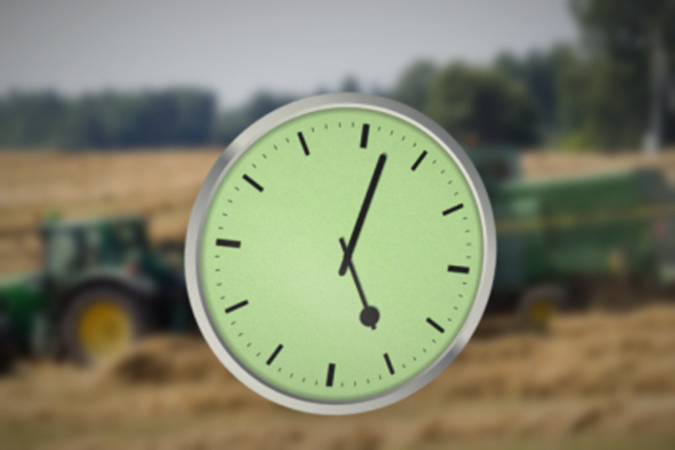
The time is 5:02
